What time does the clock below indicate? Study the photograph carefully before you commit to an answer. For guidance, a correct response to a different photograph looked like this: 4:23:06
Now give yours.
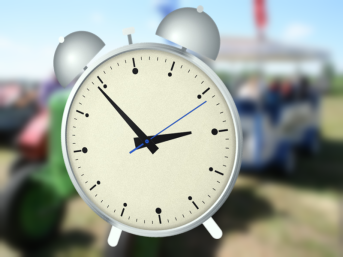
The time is 2:54:11
